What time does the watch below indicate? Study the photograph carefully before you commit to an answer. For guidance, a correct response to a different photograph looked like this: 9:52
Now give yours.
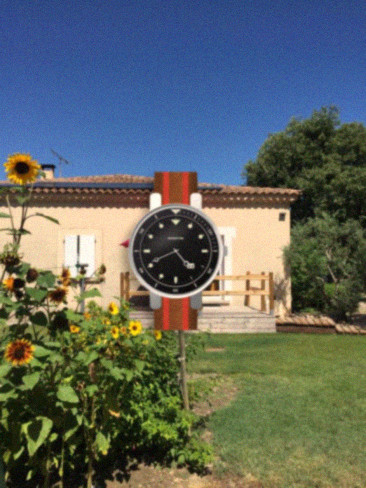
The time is 4:41
